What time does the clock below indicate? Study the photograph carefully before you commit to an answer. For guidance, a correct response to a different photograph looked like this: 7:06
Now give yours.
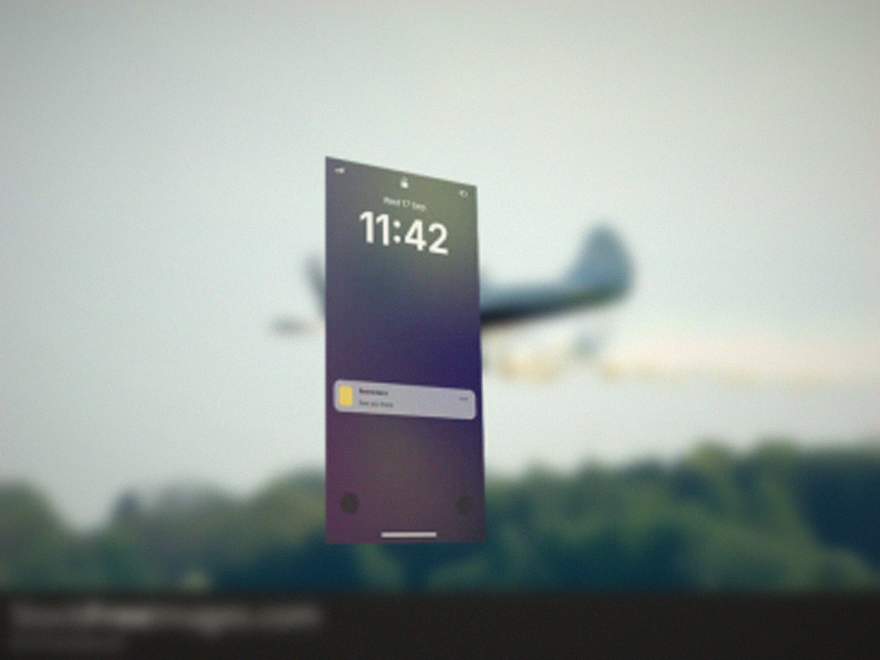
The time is 11:42
